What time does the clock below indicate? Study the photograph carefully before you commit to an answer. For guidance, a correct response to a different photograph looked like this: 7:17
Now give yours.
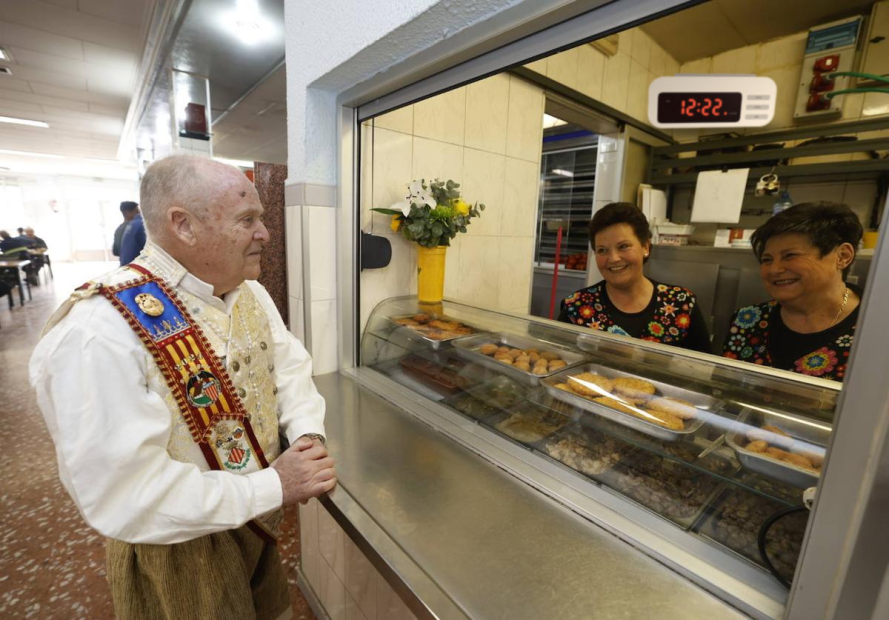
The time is 12:22
